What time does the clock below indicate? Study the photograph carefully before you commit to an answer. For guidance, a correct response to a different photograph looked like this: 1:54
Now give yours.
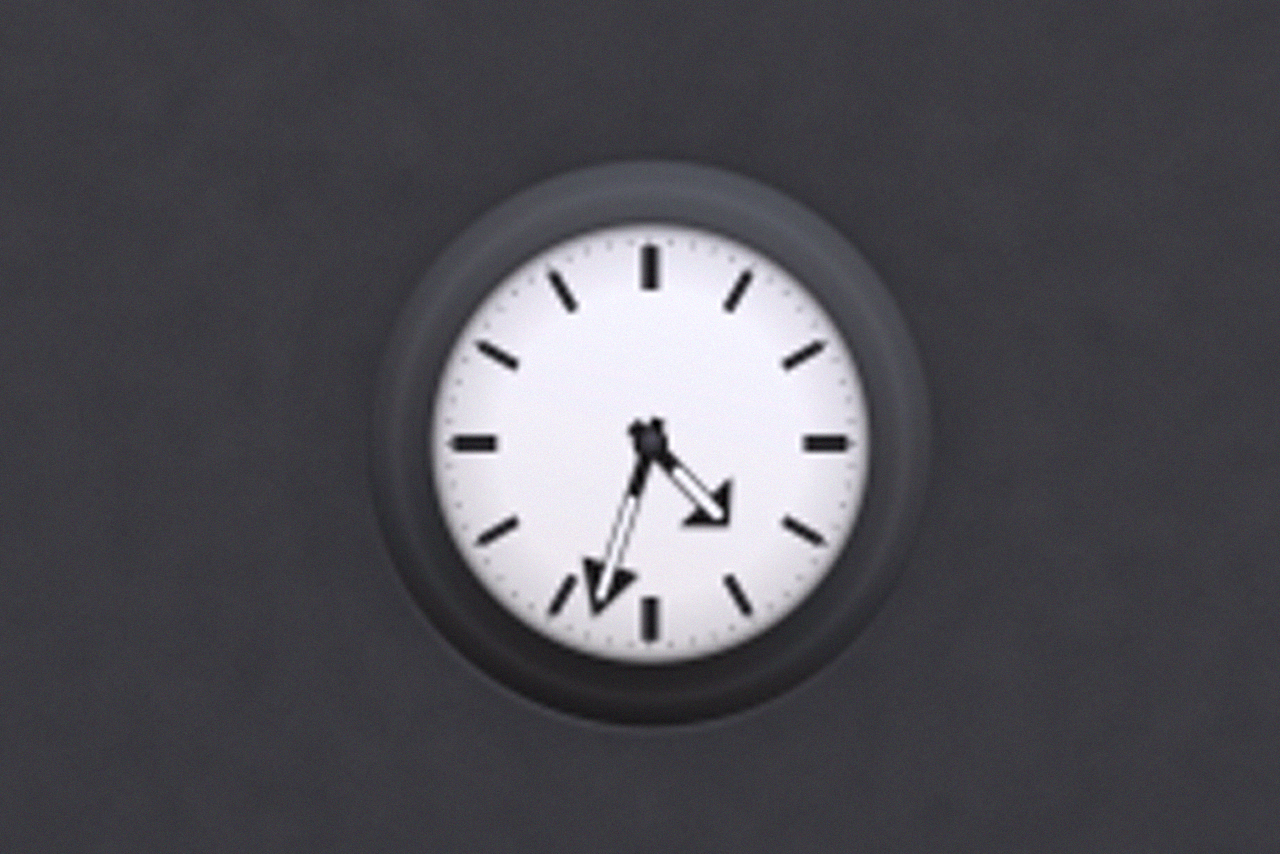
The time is 4:33
